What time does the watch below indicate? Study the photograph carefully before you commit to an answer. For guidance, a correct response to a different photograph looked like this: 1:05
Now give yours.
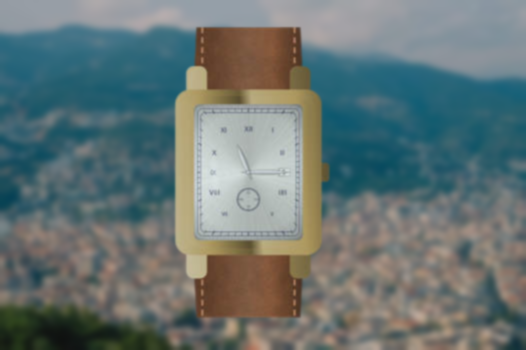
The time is 11:15
